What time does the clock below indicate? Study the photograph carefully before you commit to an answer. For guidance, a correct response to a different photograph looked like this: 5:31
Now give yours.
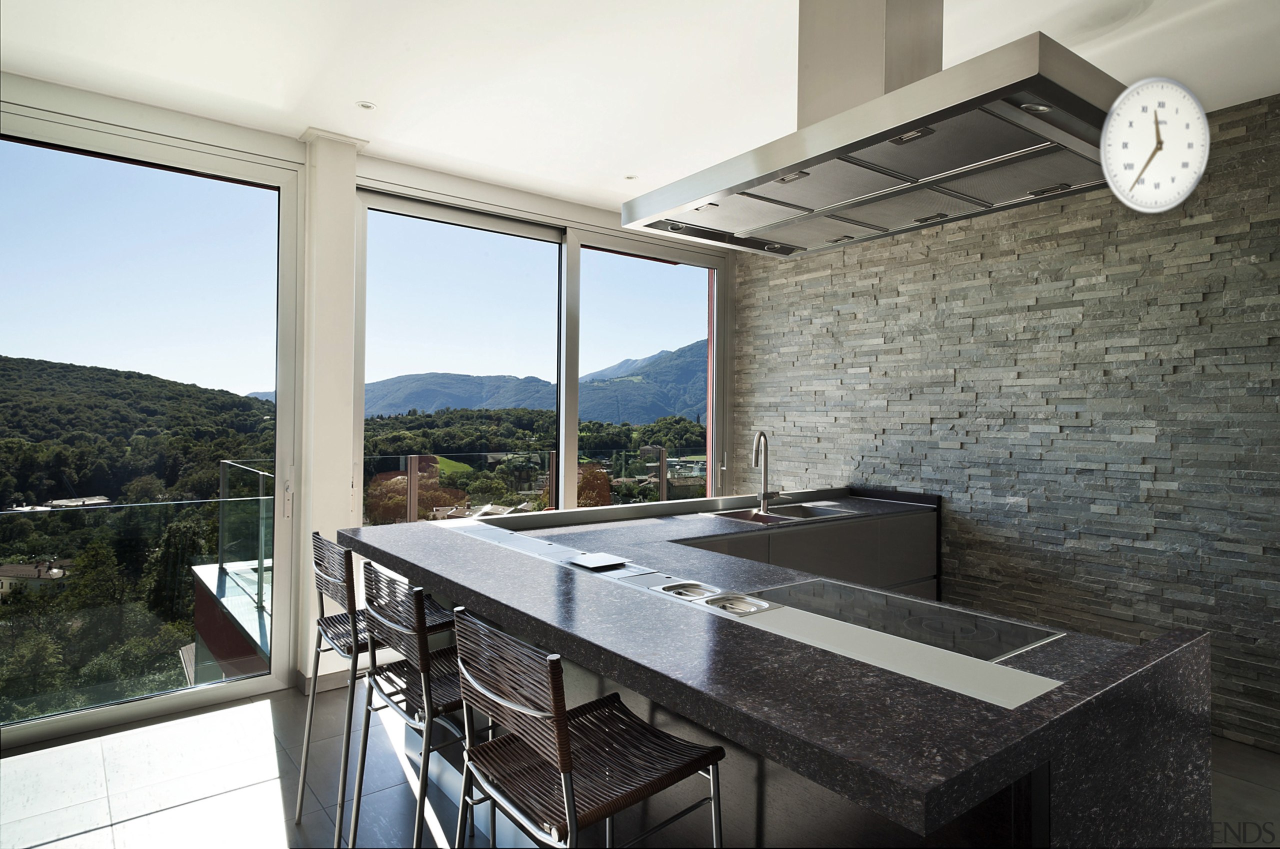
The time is 11:36
